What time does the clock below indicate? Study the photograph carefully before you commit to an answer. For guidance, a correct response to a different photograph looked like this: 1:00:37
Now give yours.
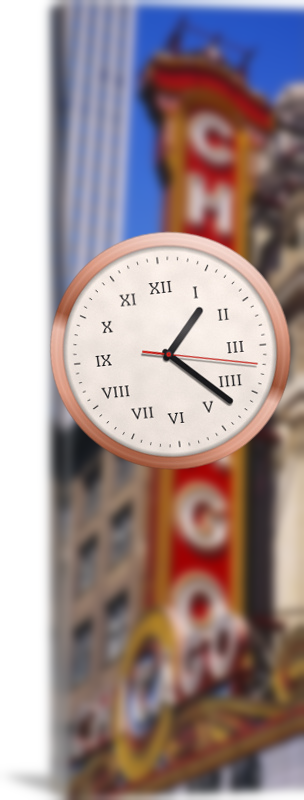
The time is 1:22:17
